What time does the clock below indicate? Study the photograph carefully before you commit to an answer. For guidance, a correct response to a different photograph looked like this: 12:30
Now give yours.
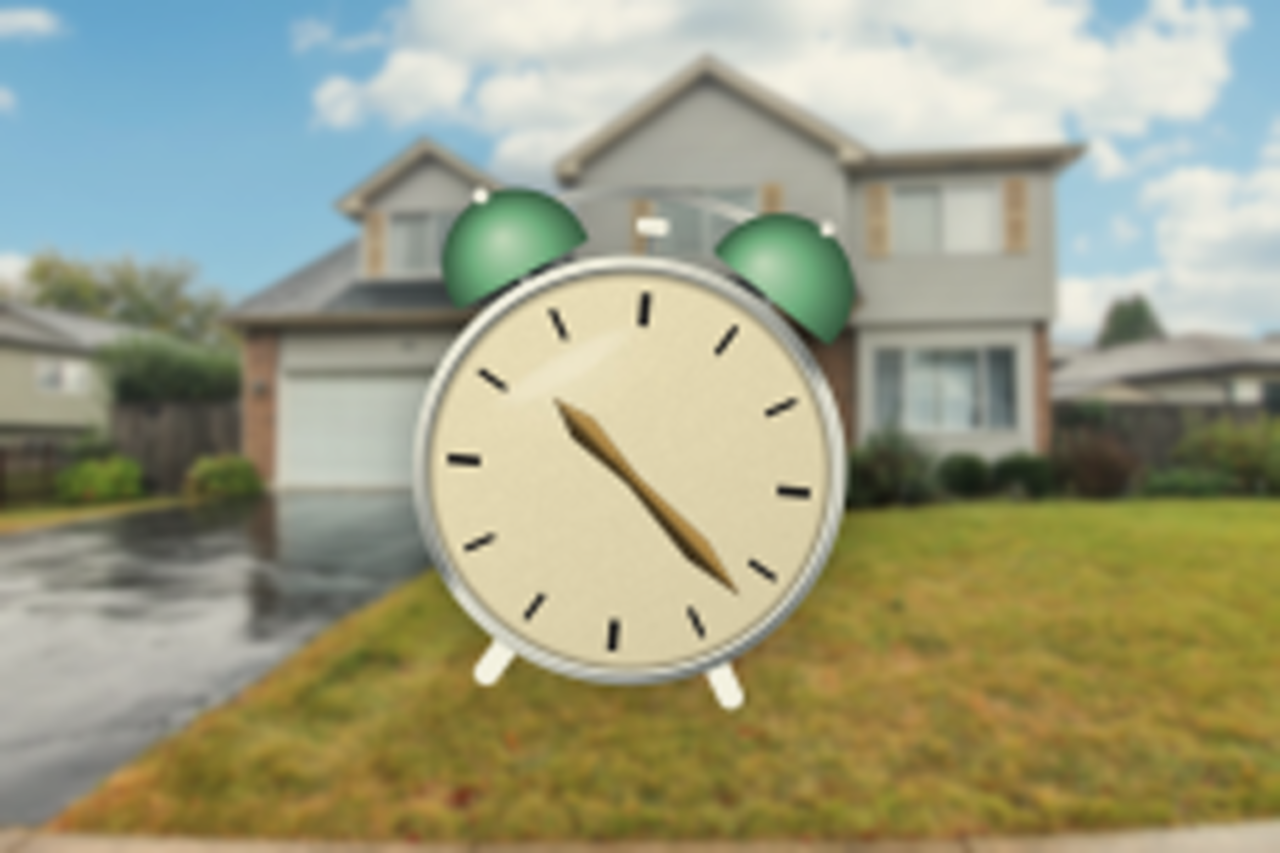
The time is 10:22
